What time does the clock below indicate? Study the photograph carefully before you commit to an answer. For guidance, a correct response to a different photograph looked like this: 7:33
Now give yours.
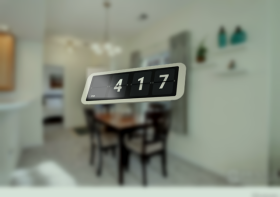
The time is 4:17
